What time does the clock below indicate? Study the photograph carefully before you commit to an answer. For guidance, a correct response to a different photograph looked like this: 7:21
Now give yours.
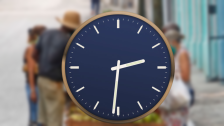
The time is 2:31
